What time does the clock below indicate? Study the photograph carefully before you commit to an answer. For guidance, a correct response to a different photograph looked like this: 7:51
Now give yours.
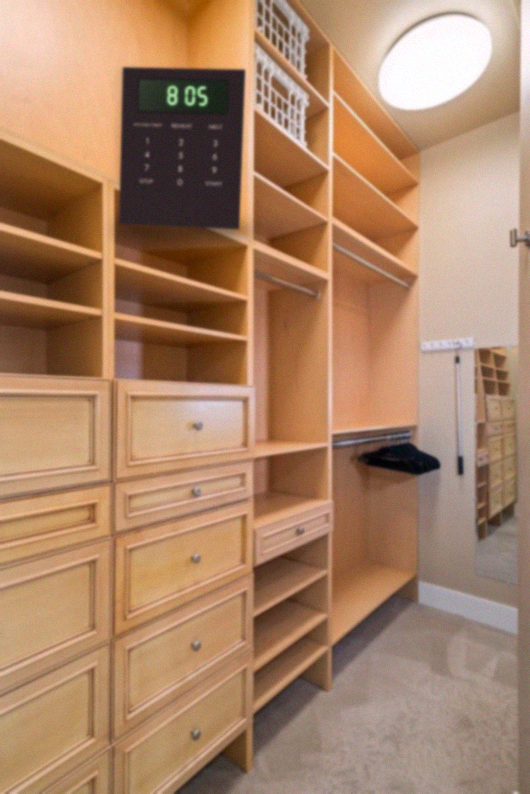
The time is 8:05
